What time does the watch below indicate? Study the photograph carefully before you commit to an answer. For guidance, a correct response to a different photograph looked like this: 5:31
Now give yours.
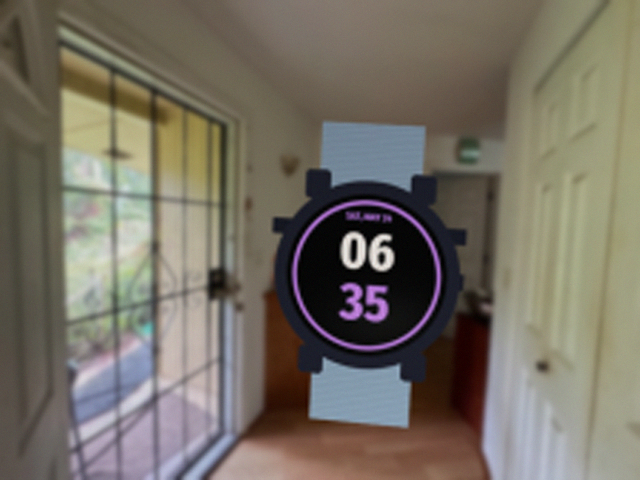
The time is 6:35
